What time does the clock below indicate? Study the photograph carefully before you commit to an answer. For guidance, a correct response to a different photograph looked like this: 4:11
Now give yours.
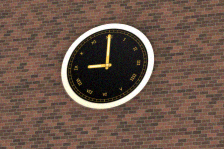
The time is 9:00
